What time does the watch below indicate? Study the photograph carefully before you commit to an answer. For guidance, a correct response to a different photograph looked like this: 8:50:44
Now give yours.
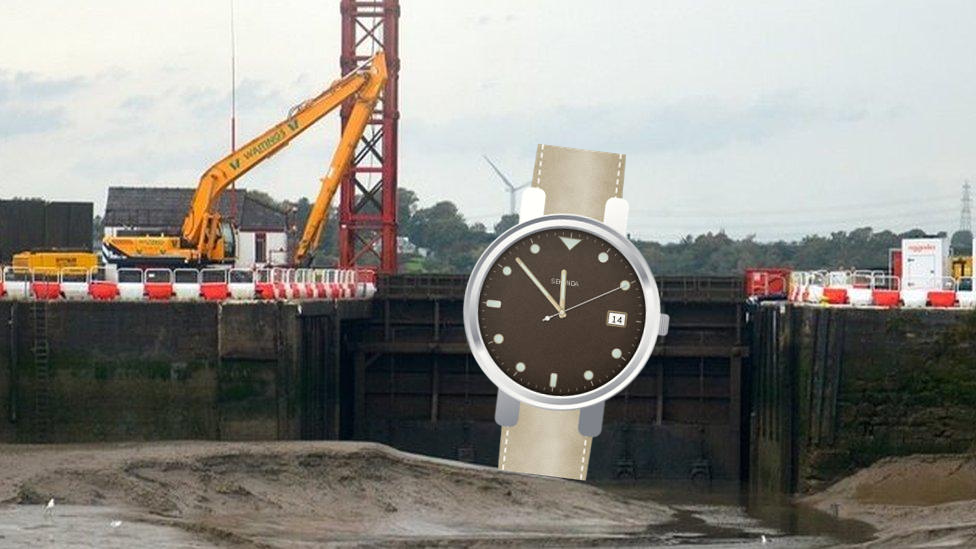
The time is 11:52:10
